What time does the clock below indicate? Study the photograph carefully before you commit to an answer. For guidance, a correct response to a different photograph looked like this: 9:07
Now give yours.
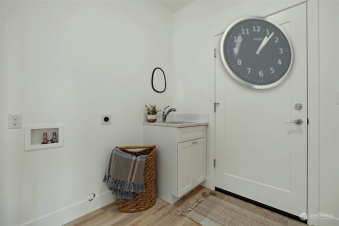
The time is 1:07
